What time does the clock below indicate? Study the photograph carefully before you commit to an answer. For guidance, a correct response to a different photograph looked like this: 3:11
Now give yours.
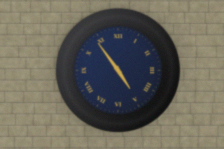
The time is 4:54
